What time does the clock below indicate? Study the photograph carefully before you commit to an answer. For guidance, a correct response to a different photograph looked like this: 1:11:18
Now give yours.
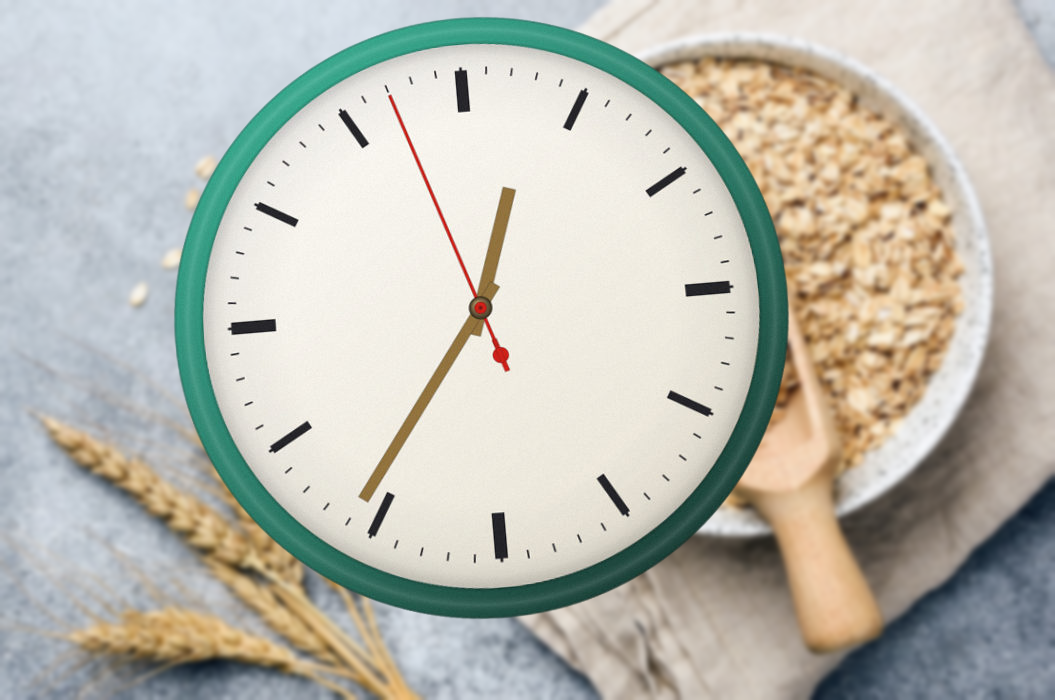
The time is 12:35:57
